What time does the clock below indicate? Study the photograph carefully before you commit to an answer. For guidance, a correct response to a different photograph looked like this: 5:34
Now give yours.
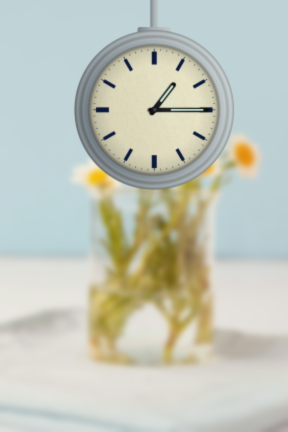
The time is 1:15
